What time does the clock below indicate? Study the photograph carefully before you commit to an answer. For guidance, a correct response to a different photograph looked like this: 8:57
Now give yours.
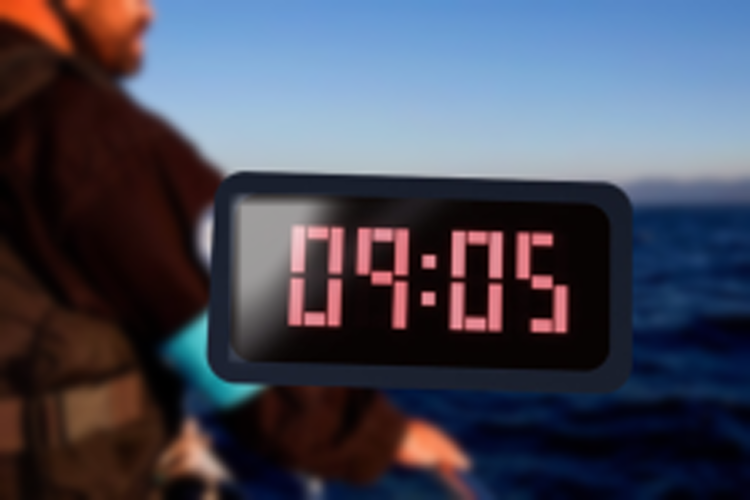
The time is 9:05
